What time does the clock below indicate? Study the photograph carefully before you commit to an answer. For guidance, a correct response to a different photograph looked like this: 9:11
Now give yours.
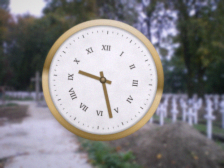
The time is 9:27
